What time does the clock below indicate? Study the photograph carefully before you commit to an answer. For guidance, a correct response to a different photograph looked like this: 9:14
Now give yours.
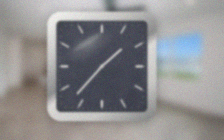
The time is 1:37
